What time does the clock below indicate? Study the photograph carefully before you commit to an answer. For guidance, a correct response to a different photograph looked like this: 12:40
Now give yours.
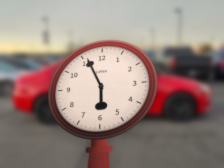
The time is 5:56
